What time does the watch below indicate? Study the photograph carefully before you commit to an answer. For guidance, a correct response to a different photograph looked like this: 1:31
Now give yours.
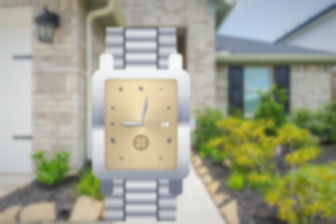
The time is 9:02
